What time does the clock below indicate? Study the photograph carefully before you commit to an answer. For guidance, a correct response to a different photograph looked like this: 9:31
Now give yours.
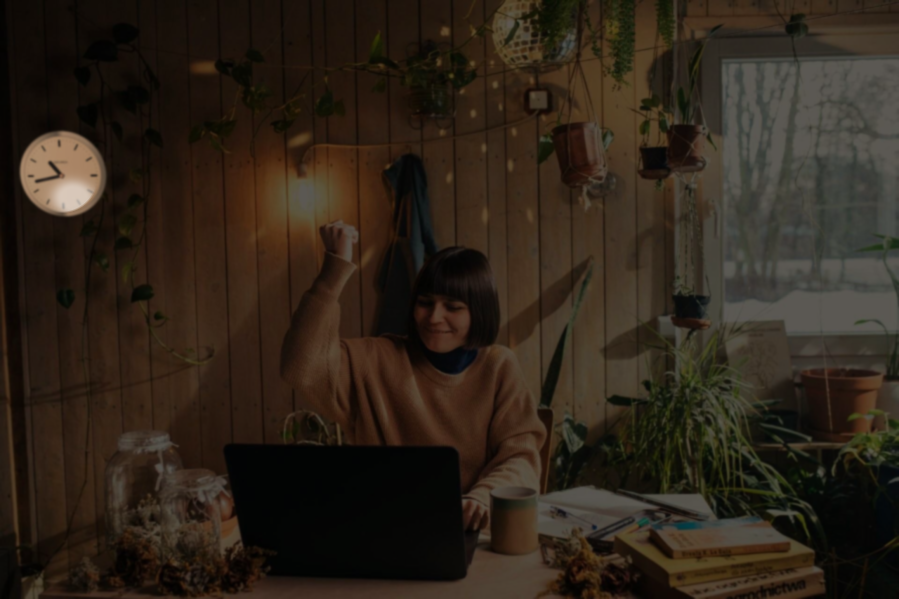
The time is 10:43
